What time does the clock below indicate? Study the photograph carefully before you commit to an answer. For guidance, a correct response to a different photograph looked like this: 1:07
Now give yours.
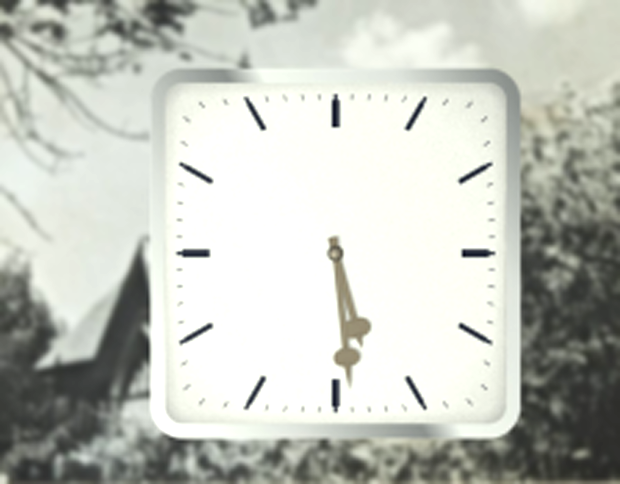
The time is 5:29
